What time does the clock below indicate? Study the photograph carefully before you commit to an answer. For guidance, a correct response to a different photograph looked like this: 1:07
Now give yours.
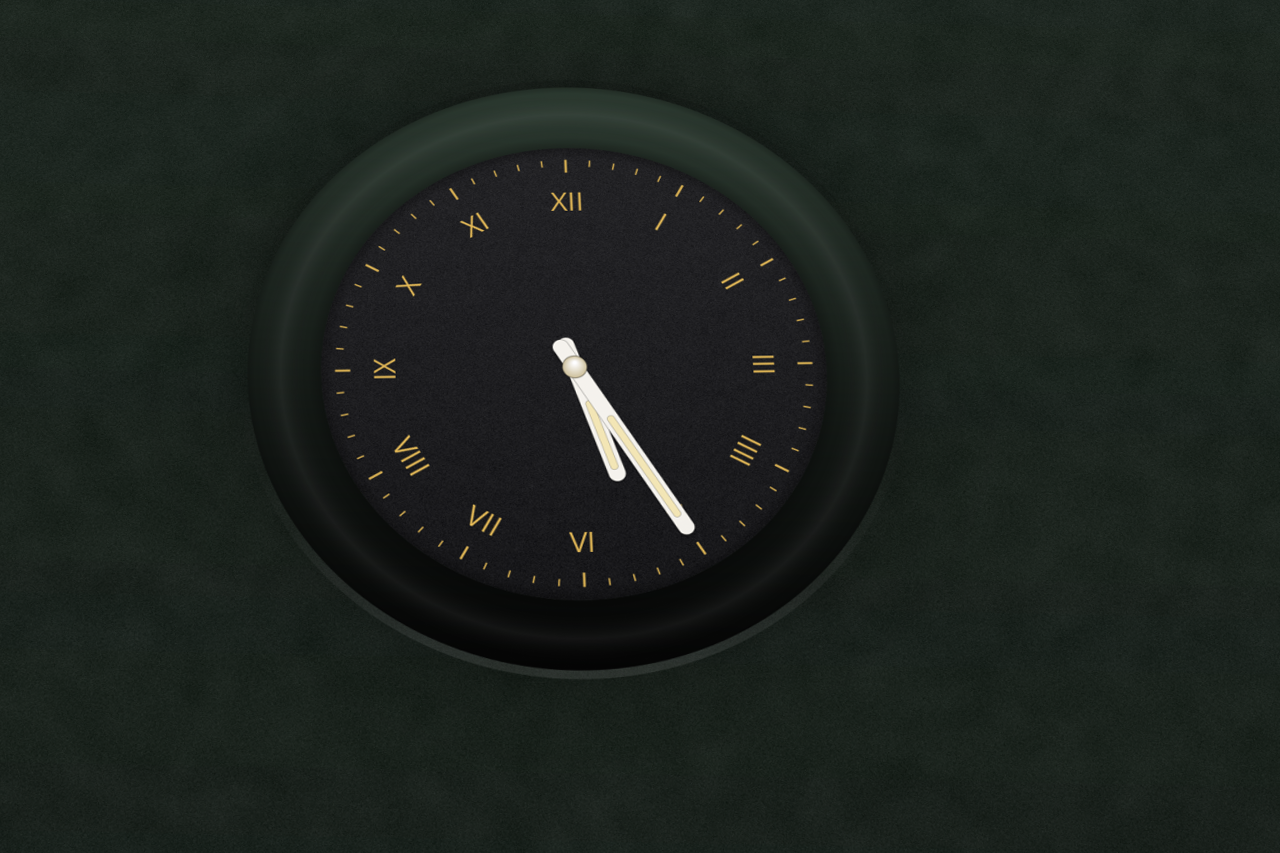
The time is 5:25
